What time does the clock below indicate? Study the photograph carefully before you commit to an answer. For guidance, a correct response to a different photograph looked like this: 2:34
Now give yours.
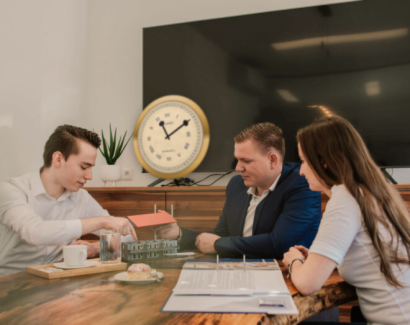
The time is 11:10
